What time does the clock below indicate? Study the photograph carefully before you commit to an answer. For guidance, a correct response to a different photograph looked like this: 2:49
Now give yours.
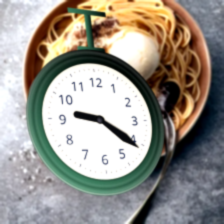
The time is 9:21
